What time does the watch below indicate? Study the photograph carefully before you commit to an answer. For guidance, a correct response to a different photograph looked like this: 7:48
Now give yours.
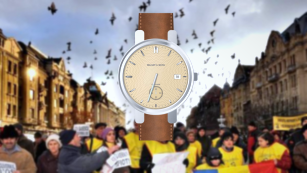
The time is 6:33
